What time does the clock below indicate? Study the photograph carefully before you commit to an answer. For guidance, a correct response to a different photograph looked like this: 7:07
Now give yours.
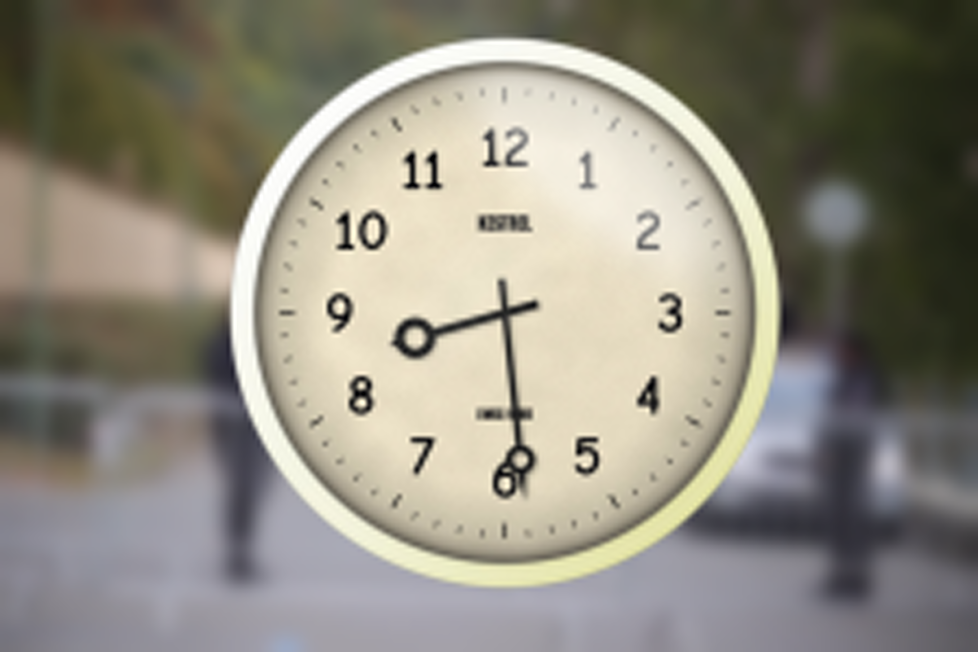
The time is 8:29
